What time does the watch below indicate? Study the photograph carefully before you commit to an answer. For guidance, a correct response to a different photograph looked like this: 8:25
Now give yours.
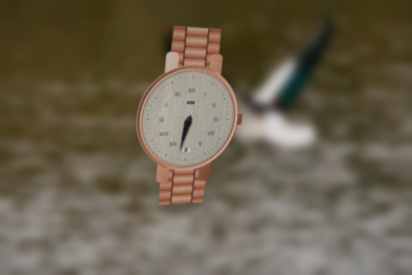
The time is 6:32
